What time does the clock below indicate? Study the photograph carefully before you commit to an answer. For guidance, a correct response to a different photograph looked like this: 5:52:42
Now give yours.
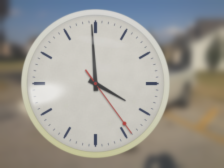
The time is 3:59:24
